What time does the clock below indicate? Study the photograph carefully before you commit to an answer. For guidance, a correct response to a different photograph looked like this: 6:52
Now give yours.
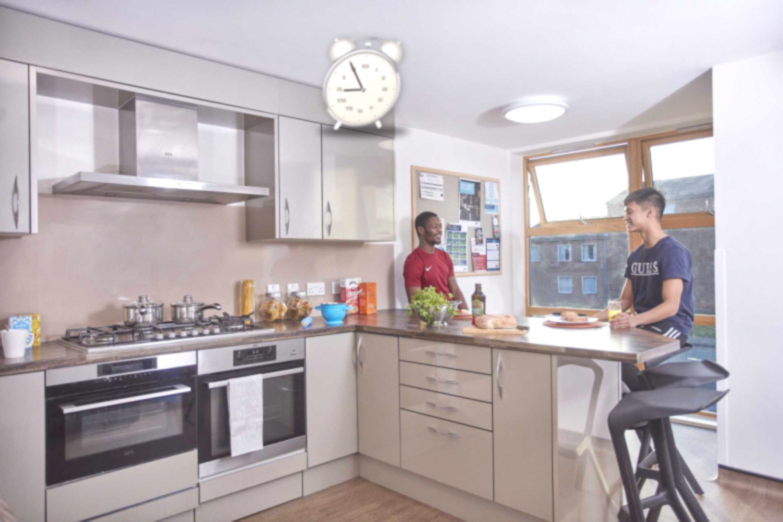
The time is 8:55
